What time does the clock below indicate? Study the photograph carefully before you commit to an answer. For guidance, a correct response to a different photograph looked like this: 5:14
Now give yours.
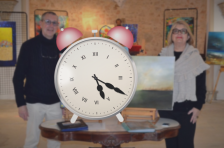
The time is 5:20
